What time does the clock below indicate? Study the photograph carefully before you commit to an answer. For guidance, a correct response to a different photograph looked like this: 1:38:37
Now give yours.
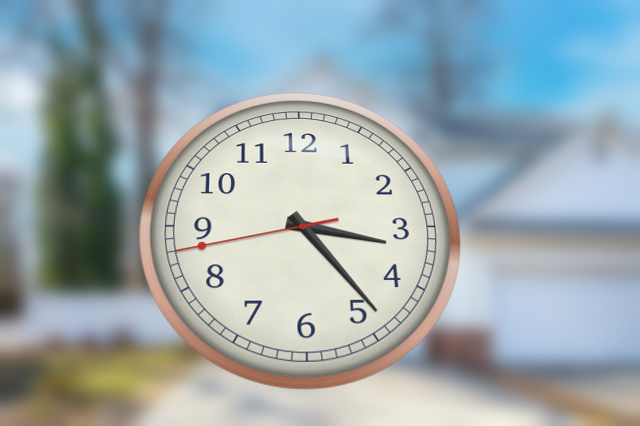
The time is 3:23:43
